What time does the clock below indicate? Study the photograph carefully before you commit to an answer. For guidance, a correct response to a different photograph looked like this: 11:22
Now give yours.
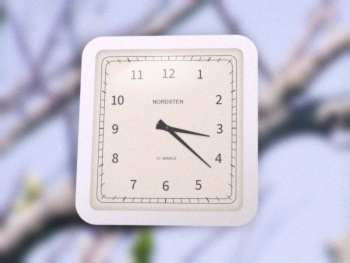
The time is 3:22
